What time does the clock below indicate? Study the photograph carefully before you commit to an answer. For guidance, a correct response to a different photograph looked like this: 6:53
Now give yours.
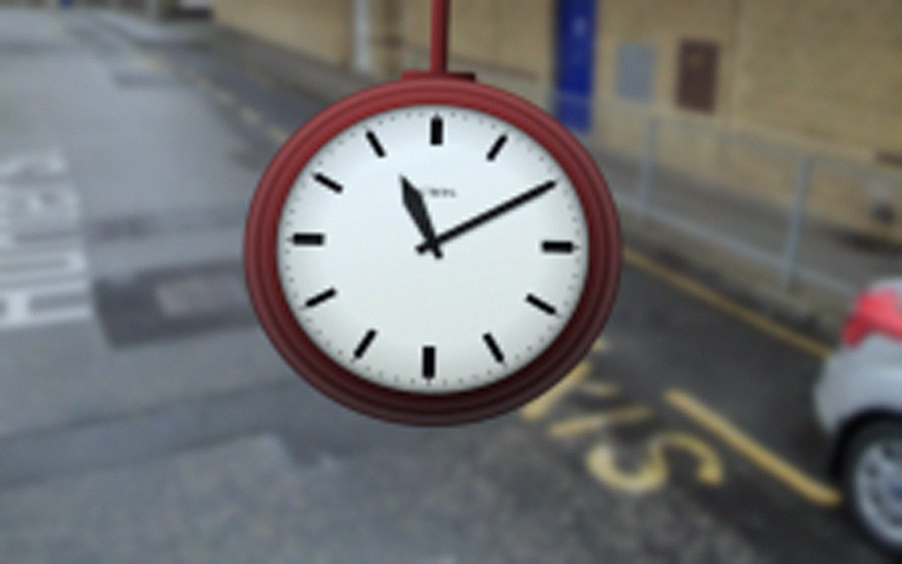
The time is 11:10
